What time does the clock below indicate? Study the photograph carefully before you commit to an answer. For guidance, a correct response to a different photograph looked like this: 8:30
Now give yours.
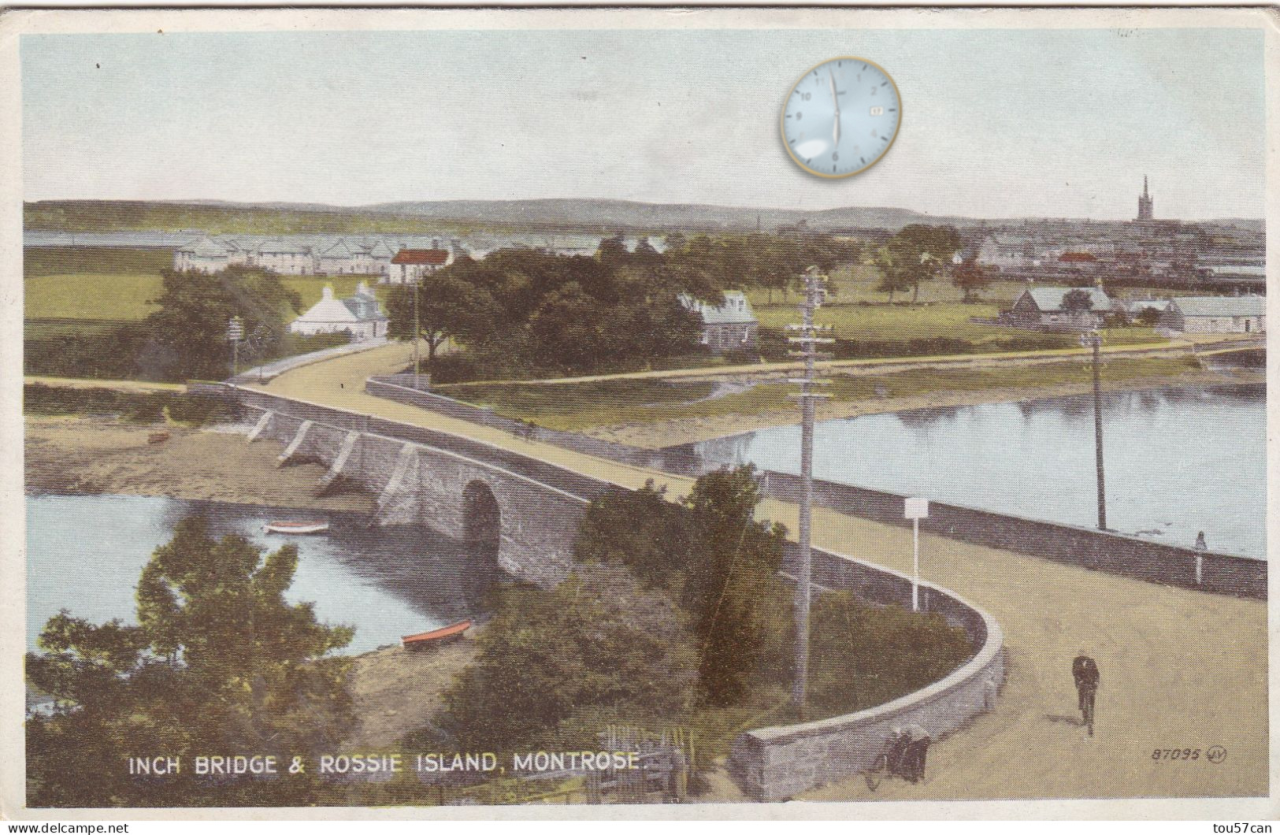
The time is 5:58
